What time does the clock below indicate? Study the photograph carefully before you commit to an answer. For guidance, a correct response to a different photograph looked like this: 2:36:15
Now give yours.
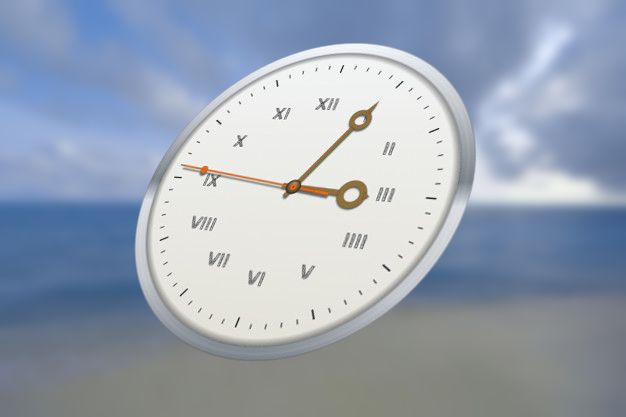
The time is 3:04:46
